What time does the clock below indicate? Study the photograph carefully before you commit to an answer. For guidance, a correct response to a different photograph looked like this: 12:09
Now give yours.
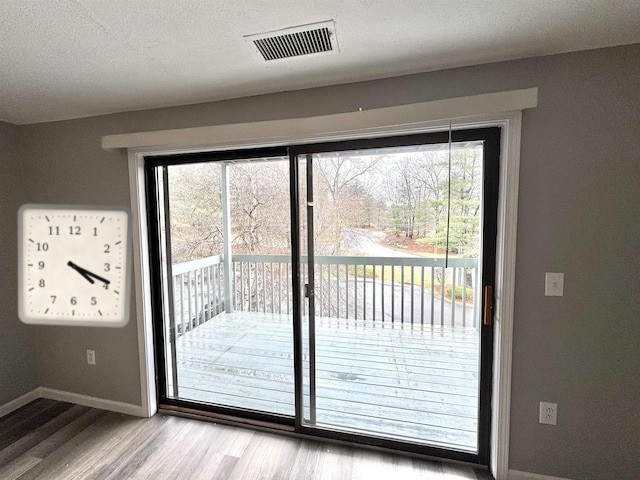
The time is 4:19
